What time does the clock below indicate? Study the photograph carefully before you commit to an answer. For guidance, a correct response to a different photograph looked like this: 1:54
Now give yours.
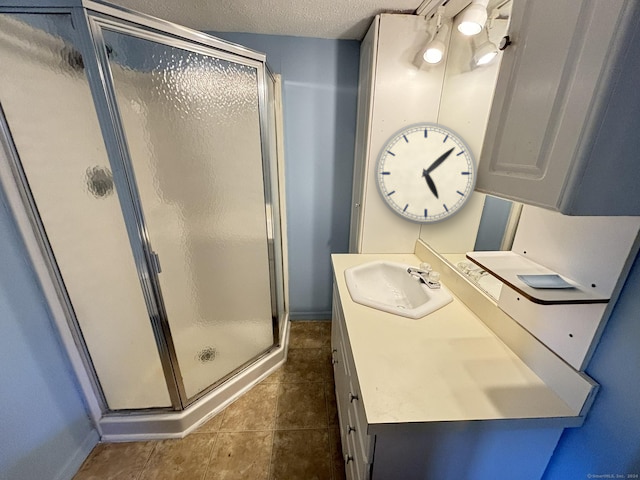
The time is 5:08
